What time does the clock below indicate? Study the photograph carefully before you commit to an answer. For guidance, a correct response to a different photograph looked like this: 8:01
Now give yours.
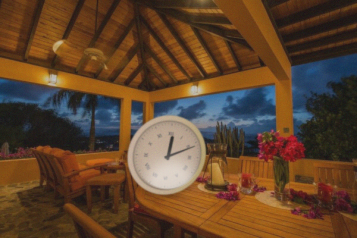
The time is 12:11
